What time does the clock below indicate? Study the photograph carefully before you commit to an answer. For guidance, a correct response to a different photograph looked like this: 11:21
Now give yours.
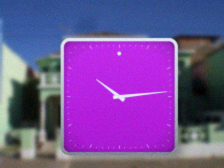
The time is 10:14
